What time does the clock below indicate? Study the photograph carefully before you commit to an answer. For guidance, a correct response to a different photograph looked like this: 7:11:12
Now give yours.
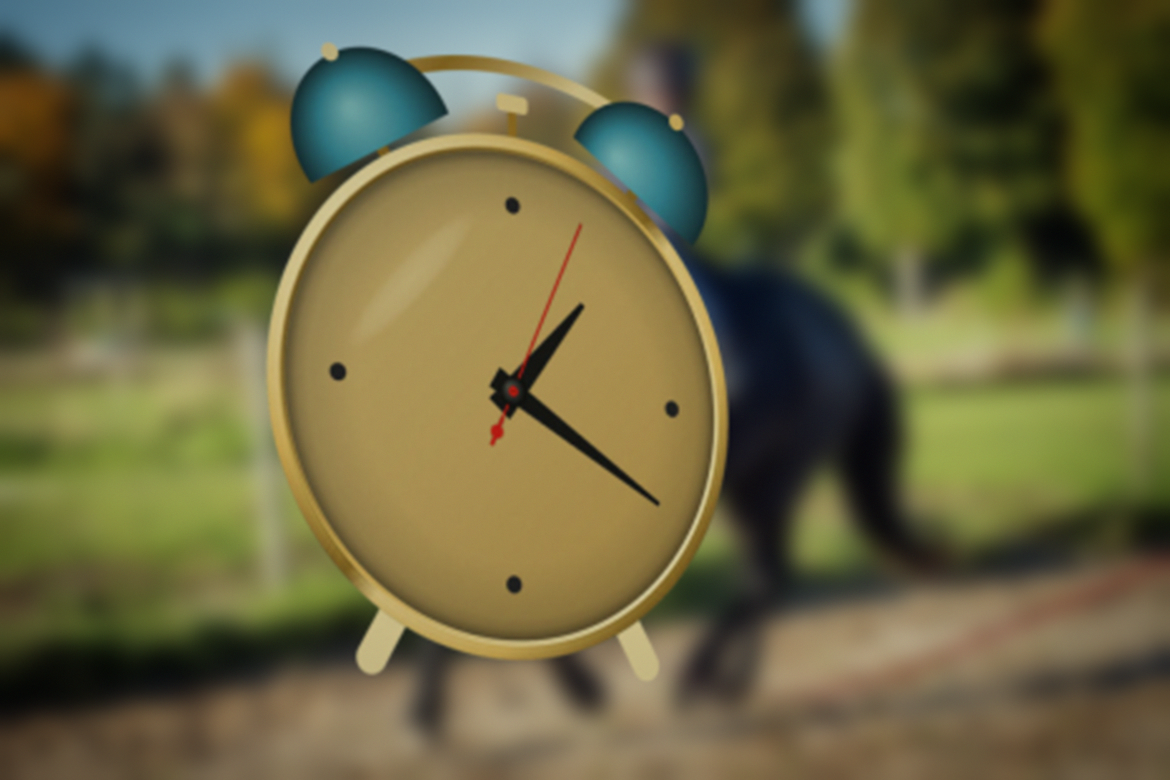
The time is 1:20:04
